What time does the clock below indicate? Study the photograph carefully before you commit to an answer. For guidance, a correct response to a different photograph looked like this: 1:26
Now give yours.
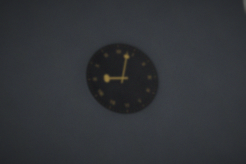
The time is 9:03
